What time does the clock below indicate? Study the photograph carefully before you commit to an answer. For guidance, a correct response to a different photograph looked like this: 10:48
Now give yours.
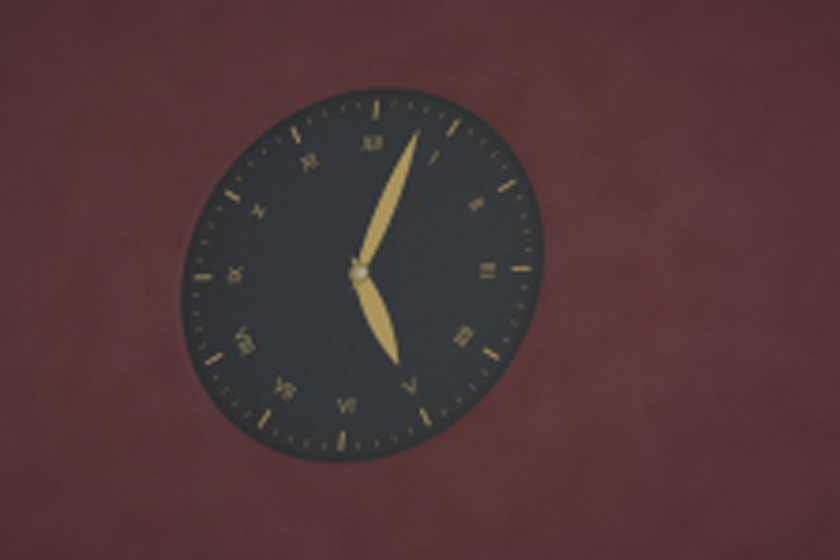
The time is 5:03
